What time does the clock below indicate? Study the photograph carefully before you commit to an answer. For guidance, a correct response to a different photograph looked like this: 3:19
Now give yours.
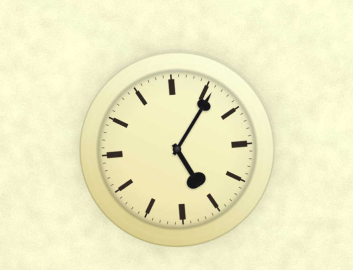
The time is 5:06
